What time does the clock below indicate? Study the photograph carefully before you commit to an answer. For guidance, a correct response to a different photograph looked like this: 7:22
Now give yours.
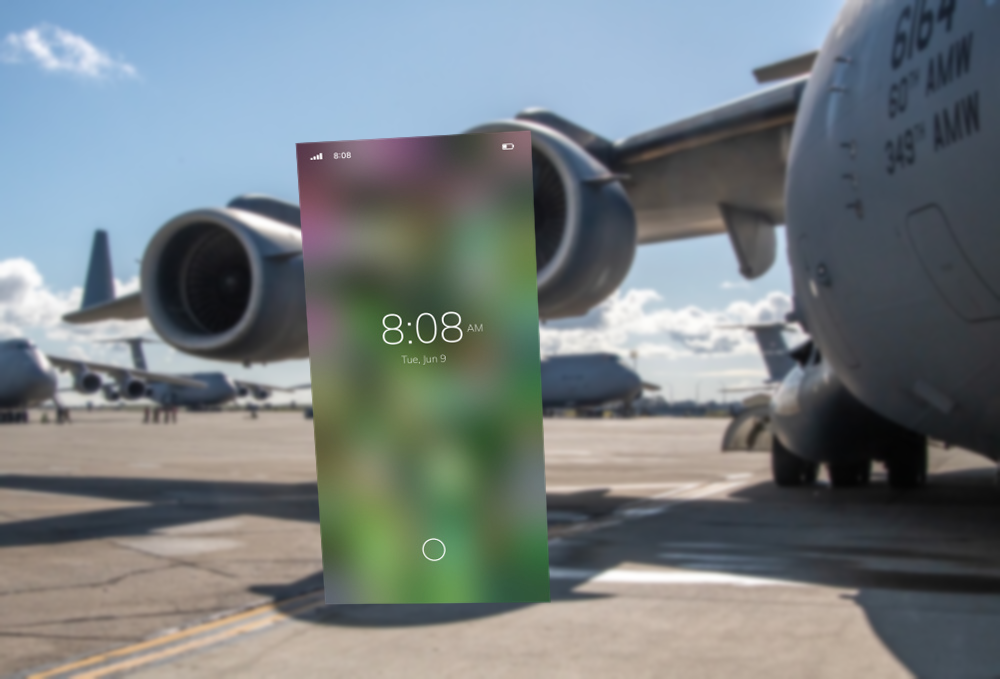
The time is 8:08
